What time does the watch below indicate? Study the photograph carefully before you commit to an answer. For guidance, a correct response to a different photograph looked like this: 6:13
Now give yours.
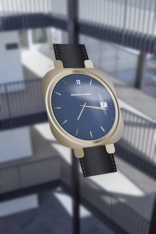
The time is 7:17
